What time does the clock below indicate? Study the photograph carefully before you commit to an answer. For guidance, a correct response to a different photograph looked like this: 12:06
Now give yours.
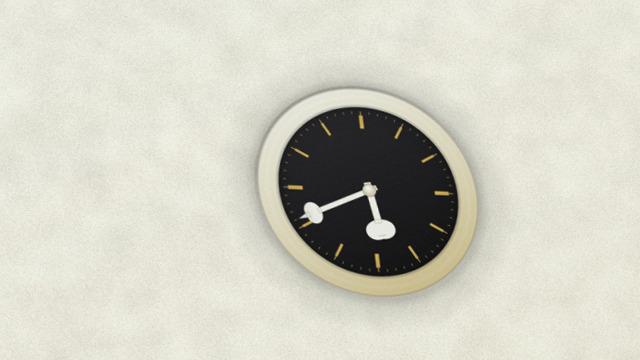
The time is 5:41
